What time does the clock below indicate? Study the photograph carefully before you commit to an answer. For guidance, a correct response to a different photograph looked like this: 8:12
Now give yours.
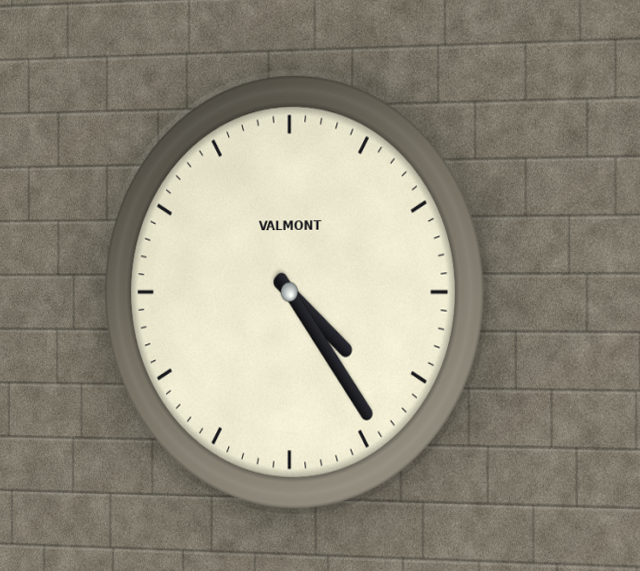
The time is 4:24
